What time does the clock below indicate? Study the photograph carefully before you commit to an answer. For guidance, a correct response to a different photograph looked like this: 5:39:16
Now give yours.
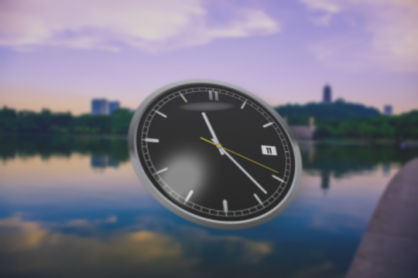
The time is 11:23:19
